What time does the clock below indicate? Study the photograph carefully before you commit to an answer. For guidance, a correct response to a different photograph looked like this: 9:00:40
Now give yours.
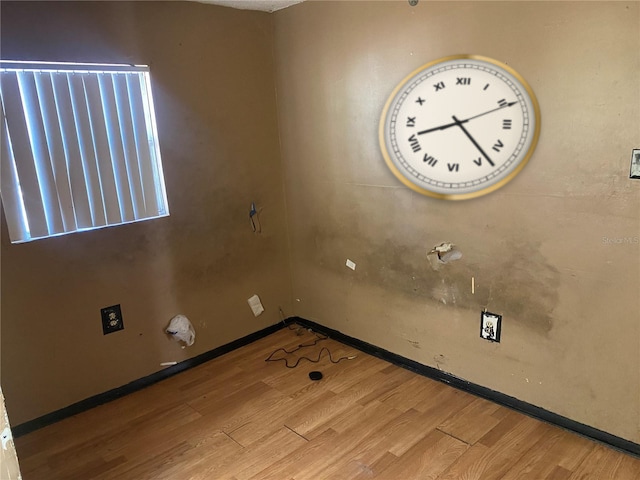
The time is 8:23:11
